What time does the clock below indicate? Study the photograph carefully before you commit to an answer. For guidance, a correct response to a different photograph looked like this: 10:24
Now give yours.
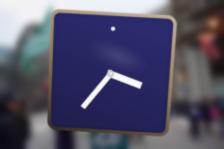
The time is 3:36
